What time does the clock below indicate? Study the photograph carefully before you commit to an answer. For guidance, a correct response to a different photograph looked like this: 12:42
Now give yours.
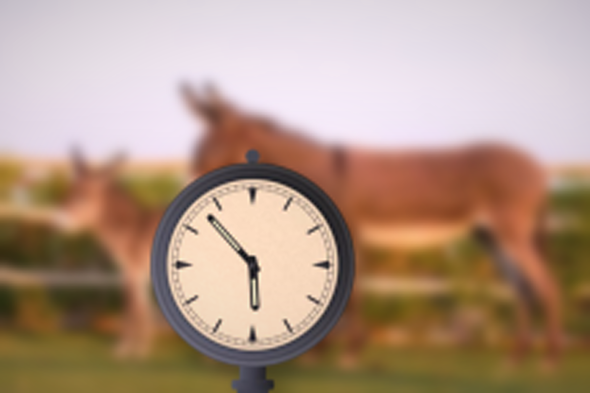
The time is 5:53
